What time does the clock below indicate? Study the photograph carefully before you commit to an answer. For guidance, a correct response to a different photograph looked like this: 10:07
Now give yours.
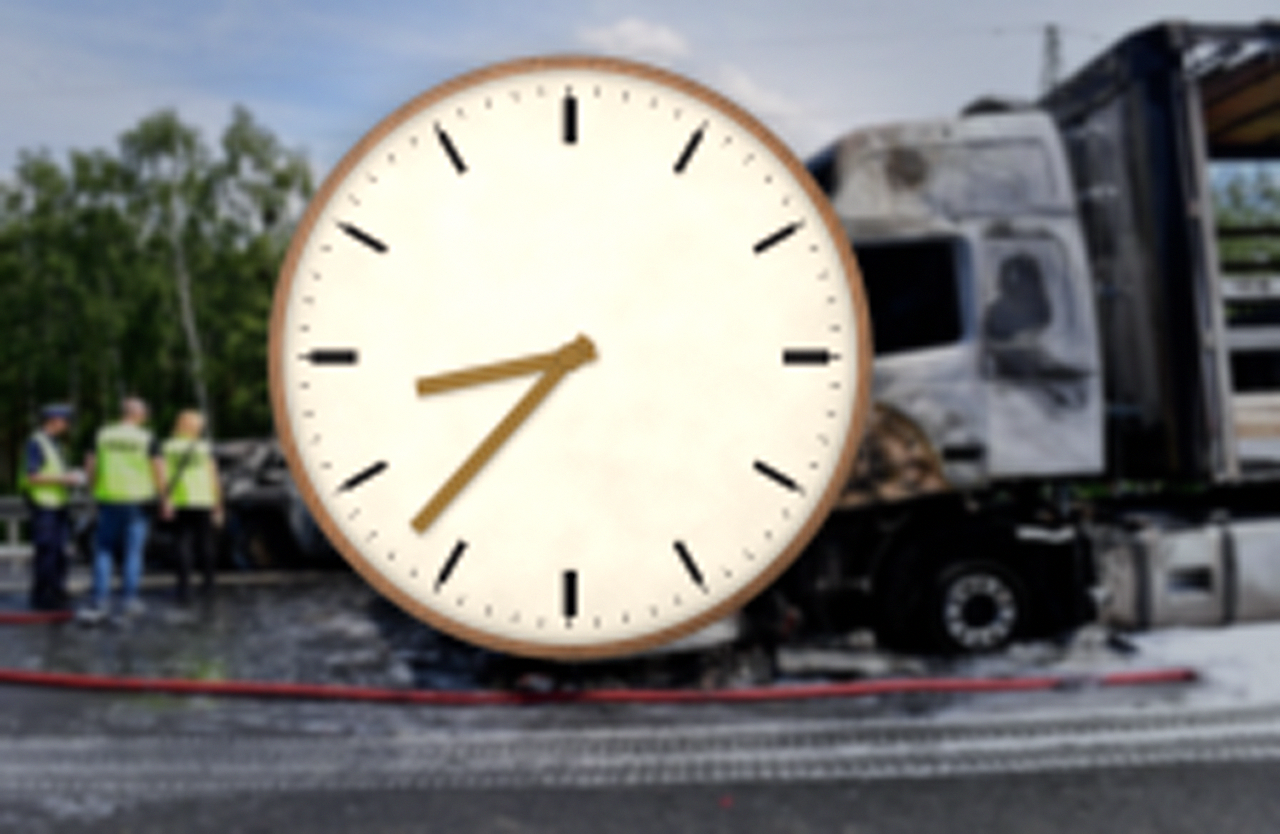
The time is 8:37
